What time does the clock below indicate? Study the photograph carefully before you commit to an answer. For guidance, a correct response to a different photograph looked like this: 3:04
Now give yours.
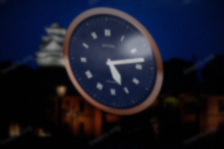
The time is 5:13
